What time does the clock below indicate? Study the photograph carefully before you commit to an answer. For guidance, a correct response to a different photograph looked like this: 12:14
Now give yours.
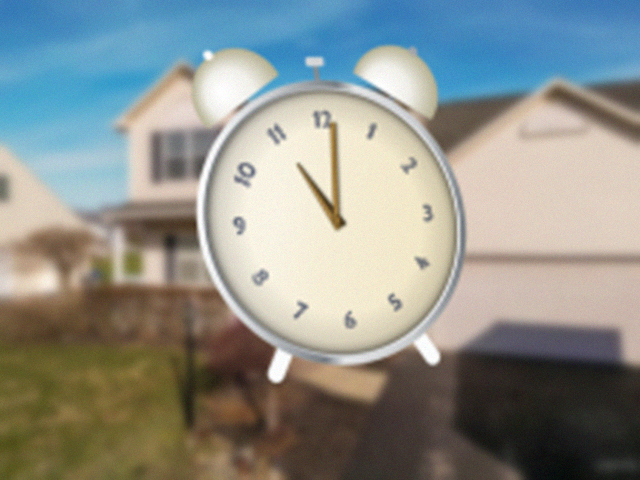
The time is 11:01
